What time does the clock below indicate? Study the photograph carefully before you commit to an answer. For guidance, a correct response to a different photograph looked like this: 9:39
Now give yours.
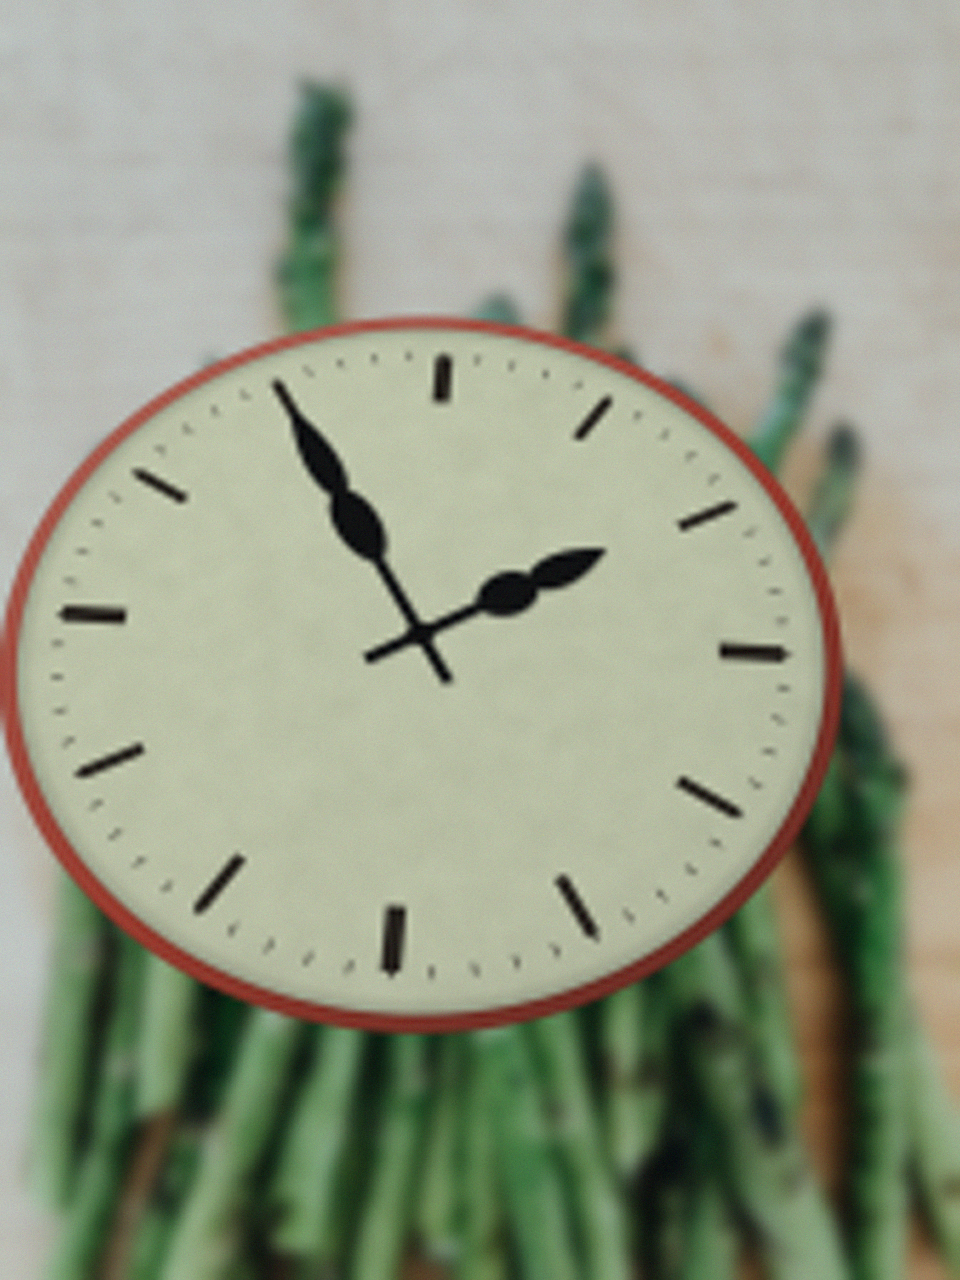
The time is 1:55
